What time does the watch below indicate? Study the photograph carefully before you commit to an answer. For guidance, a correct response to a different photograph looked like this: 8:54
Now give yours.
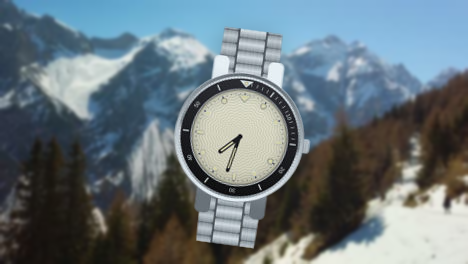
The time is 7:32
